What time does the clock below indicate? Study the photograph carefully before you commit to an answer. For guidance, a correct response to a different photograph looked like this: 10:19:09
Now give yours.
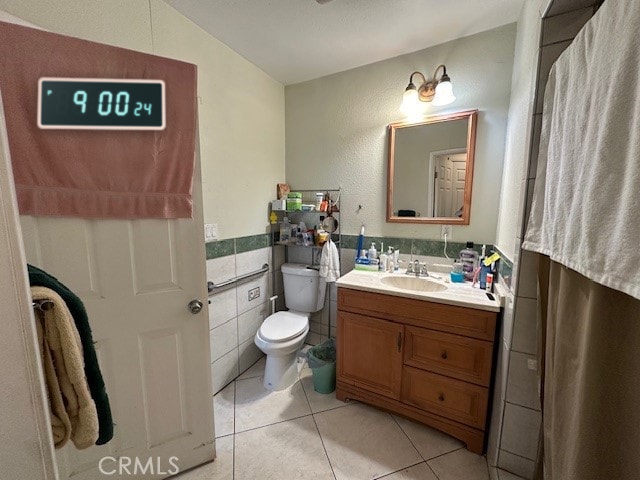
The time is 9:00:24
